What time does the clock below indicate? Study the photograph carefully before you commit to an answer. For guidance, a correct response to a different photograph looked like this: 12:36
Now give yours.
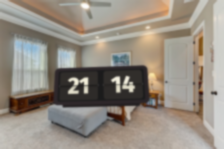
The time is 21:14
